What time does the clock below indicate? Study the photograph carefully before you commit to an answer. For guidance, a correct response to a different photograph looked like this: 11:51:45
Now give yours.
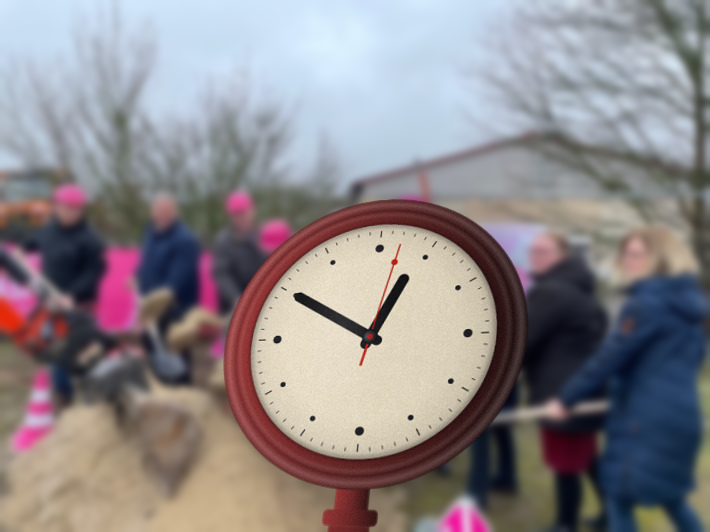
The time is 12:50:02
